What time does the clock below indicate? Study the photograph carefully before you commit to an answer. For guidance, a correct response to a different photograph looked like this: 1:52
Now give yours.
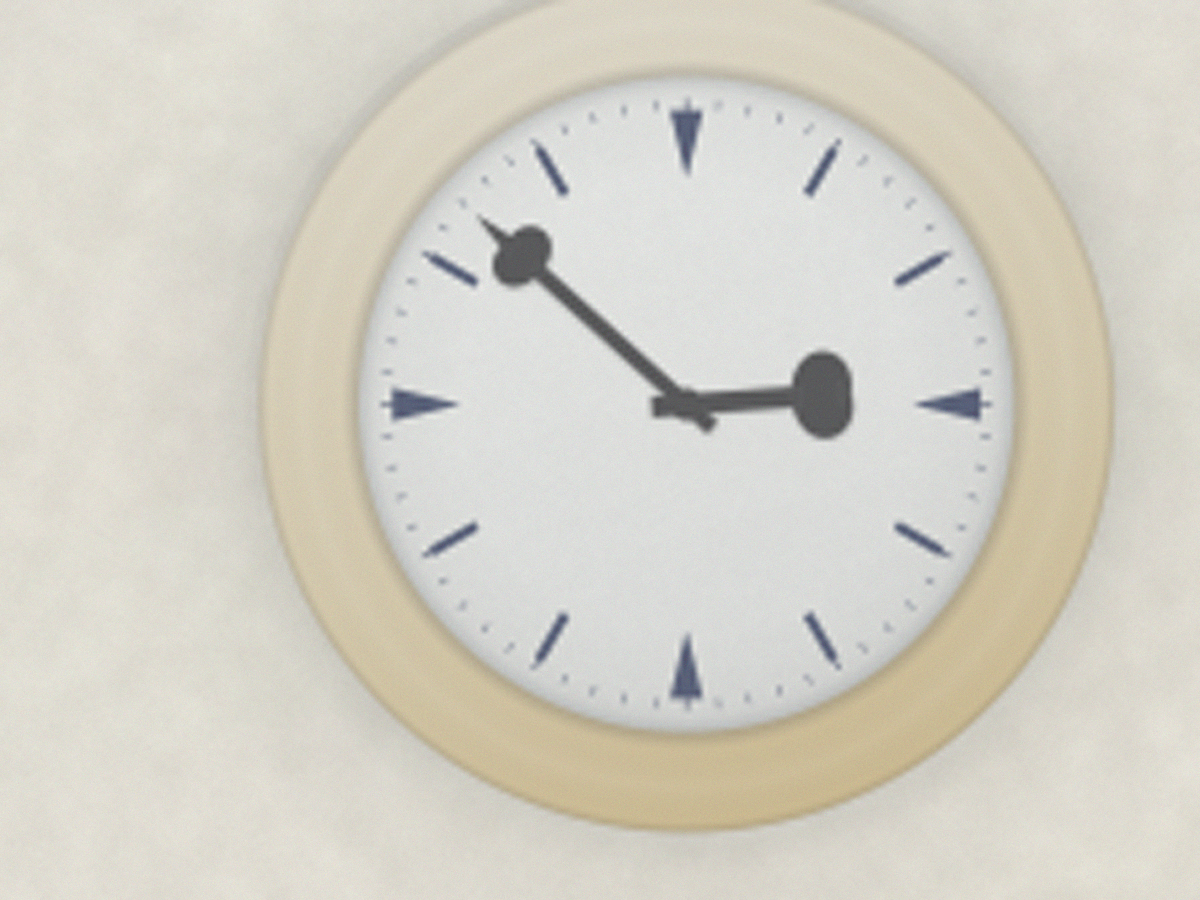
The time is 2:52
